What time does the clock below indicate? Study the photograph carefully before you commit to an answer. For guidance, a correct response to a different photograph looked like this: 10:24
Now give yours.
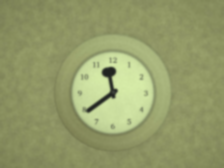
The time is 11:39
